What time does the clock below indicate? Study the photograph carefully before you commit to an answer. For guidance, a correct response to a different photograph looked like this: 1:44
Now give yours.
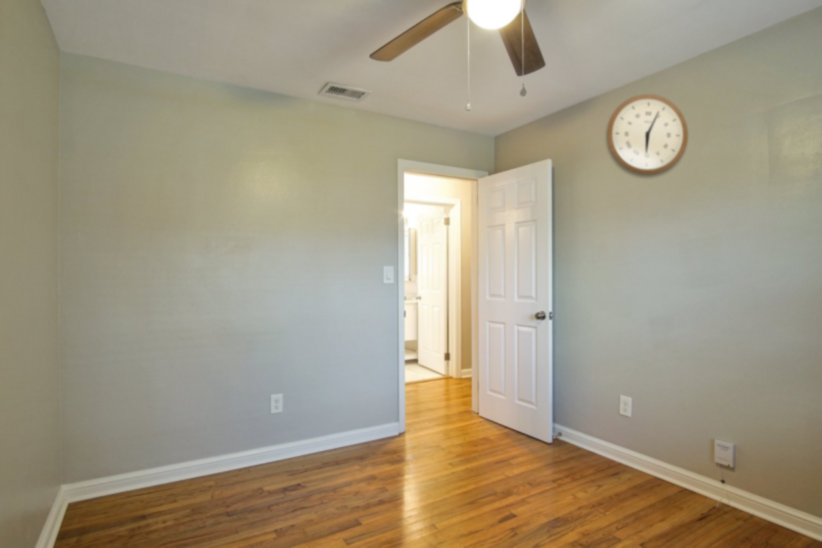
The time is 6:04
